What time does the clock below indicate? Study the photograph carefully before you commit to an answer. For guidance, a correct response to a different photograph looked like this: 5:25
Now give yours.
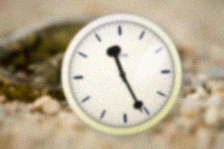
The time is 11:26
